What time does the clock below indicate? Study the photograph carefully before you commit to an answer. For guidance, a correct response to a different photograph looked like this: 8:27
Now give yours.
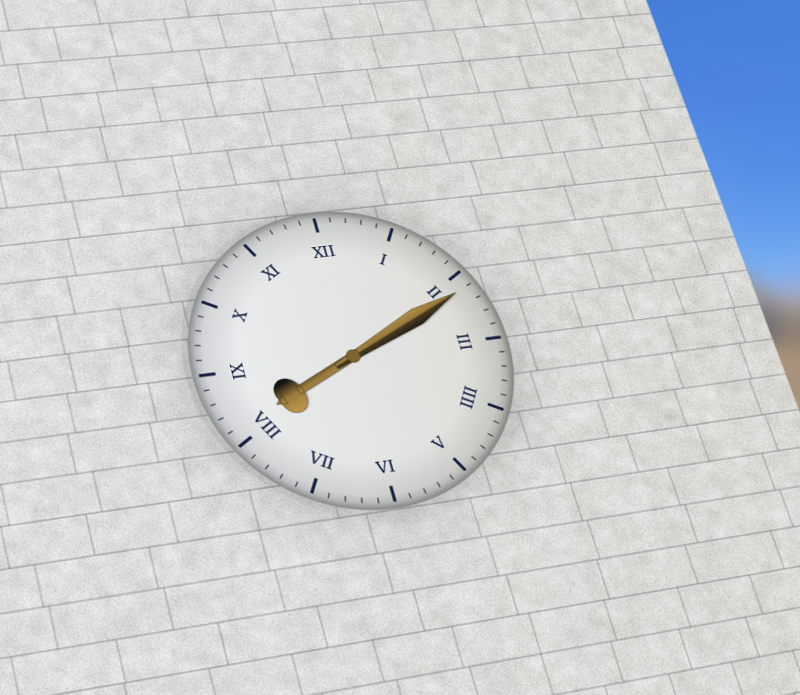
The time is 8:11
